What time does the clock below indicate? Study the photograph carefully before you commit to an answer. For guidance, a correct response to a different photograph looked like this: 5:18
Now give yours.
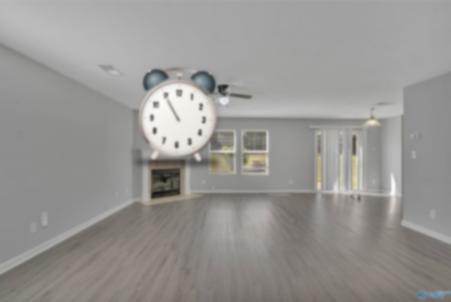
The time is 10:55
